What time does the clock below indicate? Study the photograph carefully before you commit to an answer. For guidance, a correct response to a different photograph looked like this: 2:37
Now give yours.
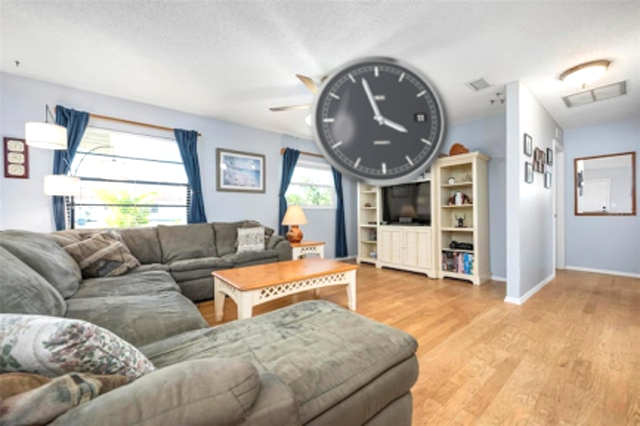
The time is 3:57
